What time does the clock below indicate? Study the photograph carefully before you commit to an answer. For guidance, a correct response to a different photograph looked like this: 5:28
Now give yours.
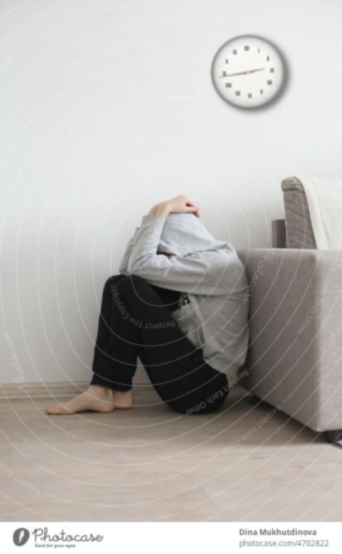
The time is 2:44
